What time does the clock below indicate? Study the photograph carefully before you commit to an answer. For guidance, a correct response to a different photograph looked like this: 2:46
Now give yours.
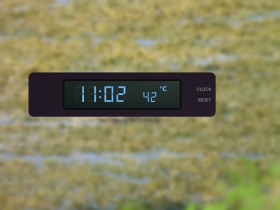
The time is 11:02
